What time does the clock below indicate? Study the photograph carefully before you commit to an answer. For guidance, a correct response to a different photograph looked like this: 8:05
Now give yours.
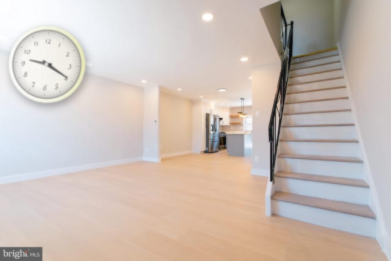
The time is 9:20
